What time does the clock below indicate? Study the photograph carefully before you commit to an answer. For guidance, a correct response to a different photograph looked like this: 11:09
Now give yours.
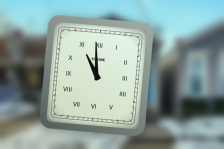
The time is 10:59
